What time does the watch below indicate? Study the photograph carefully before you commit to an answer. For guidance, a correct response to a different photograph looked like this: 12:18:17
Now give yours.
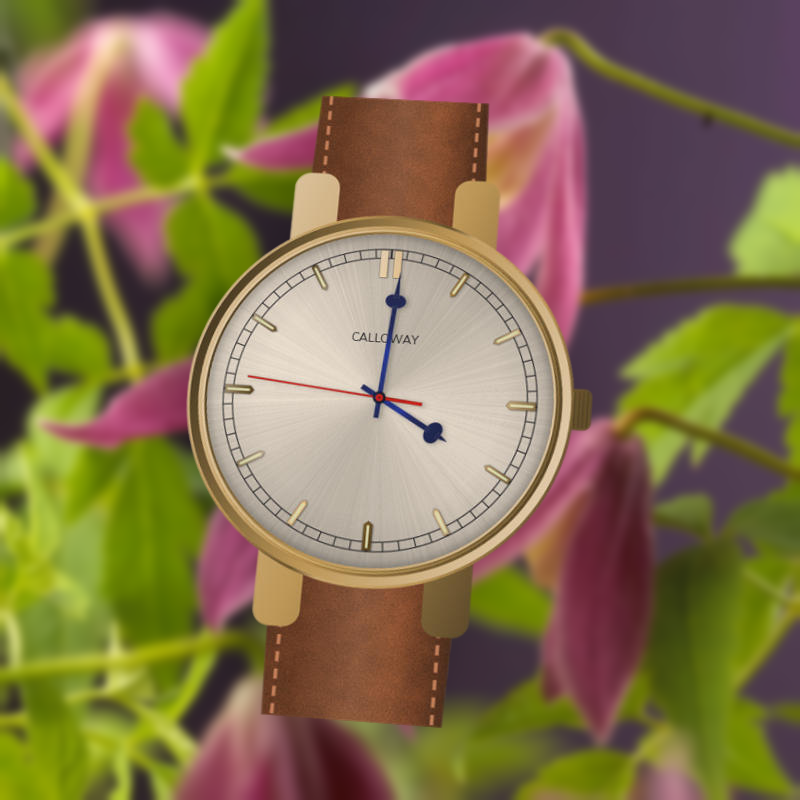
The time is 4:00:46
